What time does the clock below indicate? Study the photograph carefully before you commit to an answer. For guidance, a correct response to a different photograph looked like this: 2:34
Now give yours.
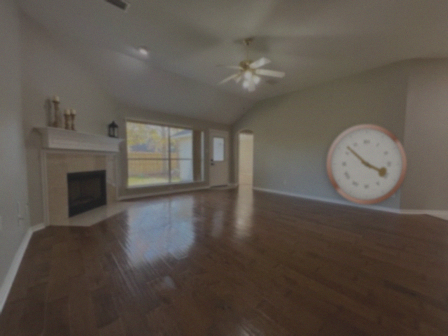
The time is 3:52
